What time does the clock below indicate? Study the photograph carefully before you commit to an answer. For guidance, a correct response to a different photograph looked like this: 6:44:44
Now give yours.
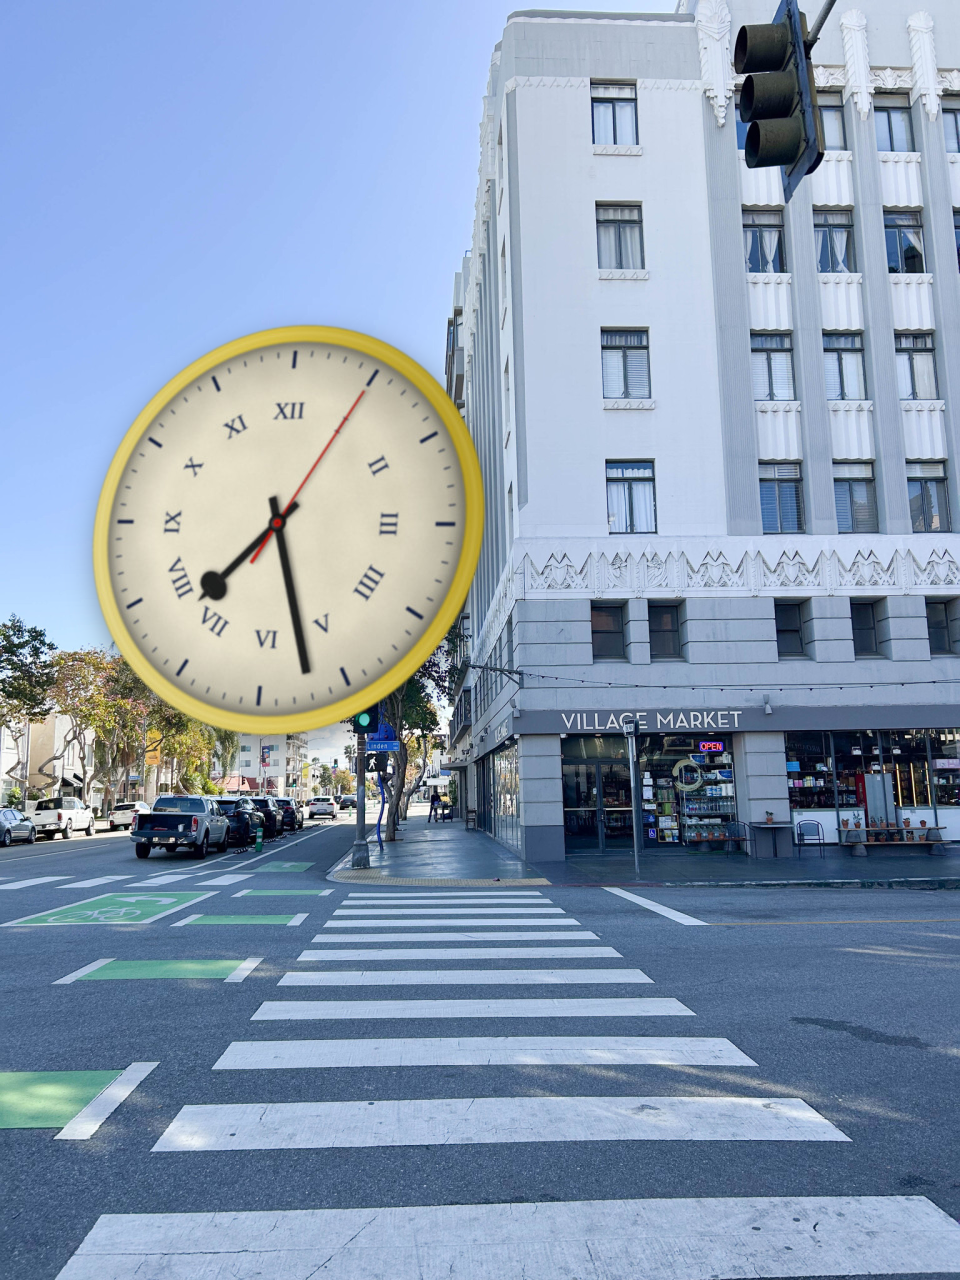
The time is 7:27:05
